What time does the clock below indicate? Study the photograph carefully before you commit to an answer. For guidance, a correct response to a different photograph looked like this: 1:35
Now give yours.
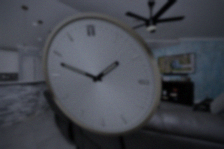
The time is 1:48
